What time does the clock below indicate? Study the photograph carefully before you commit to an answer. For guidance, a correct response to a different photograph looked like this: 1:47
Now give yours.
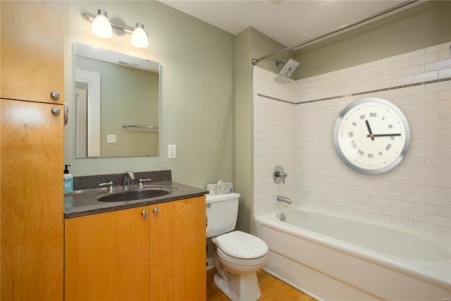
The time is 11:14
